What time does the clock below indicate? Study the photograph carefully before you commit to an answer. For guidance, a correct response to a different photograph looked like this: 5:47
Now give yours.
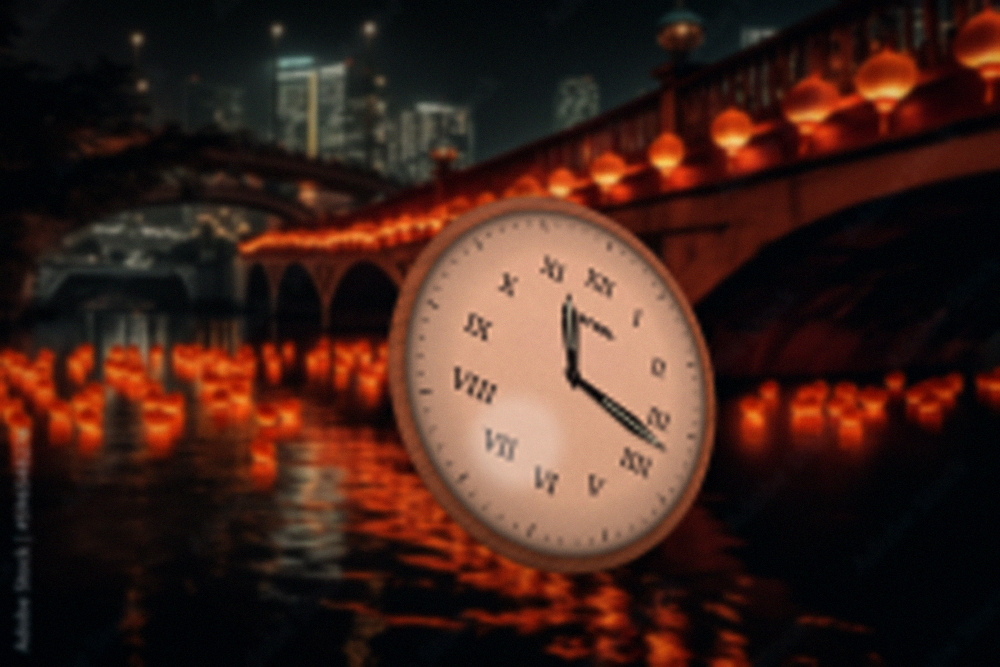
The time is 11:17
